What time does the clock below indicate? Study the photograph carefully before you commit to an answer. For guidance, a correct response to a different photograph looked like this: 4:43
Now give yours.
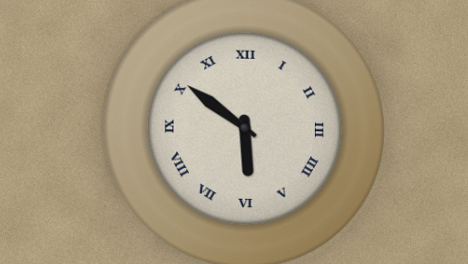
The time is 5:51
